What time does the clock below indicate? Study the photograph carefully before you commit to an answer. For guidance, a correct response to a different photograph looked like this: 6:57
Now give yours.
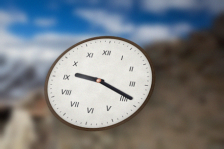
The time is 9:19
